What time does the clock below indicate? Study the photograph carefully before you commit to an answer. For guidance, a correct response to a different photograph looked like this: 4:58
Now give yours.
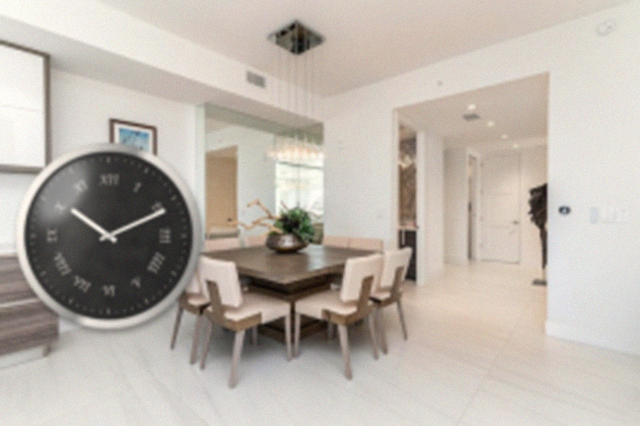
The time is 10:11
